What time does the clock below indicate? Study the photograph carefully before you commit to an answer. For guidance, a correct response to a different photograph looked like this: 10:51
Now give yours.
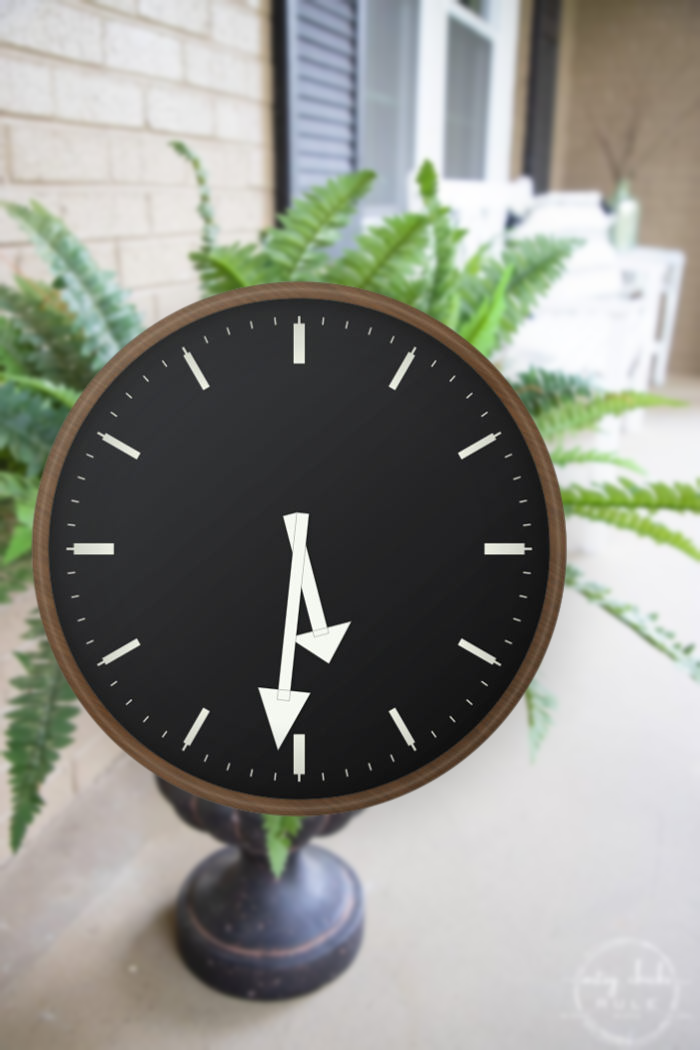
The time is 5:31
